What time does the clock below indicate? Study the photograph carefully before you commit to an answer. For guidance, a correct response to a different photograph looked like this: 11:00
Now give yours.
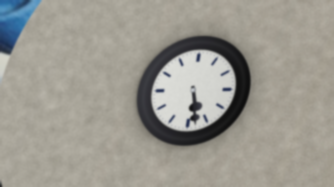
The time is 5:28
